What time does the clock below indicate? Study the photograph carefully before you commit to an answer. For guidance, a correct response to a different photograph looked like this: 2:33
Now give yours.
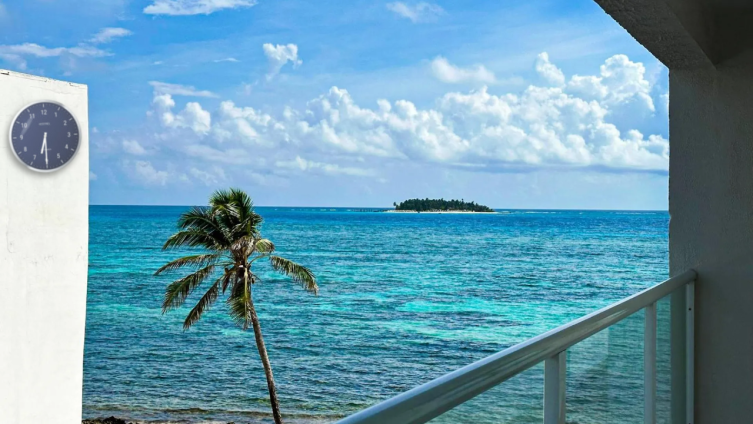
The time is 6:30
